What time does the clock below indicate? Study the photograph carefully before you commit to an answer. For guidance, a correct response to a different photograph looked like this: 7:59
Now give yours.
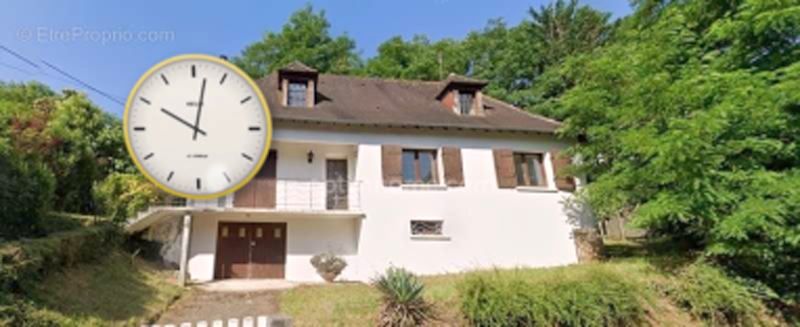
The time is 10:02
